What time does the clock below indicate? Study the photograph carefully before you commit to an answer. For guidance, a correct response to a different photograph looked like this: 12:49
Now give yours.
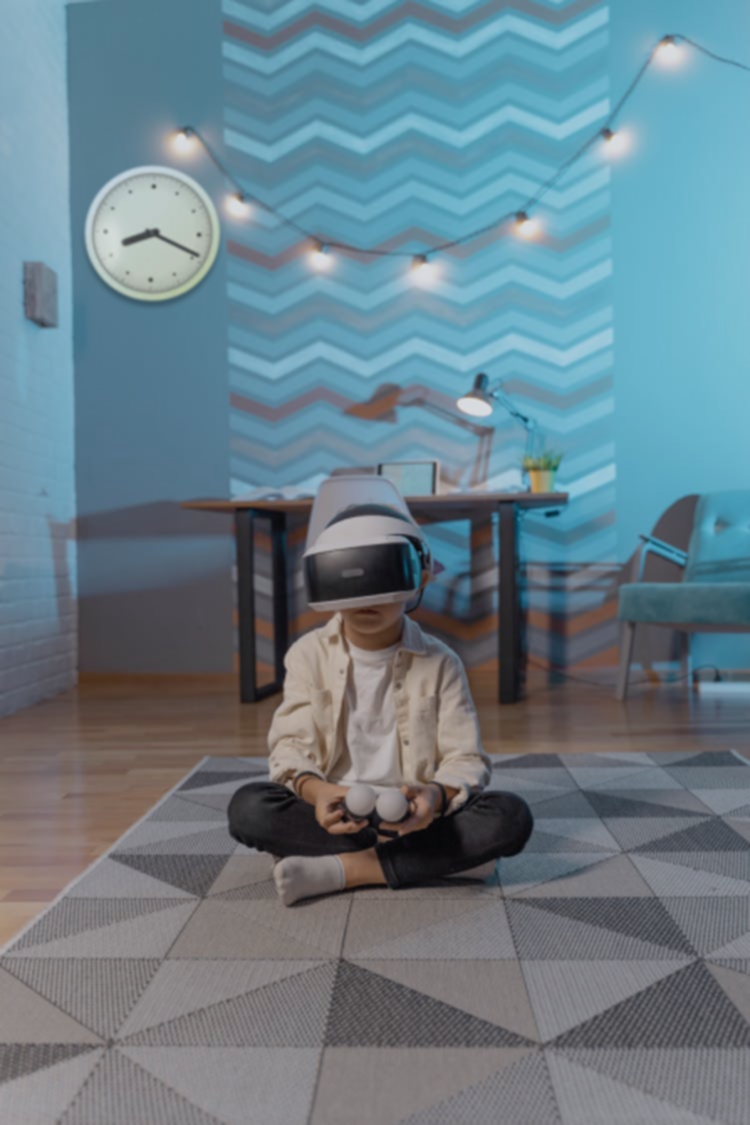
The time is 8:19
